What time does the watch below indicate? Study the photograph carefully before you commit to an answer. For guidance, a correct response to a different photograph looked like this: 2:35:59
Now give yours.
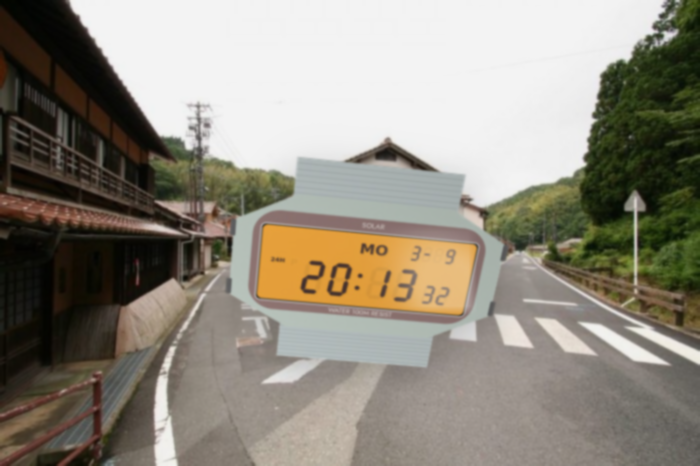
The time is 20:13:32
